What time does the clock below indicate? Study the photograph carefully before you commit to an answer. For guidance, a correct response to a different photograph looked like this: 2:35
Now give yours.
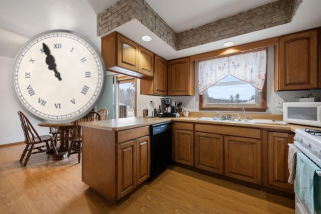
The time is 10:56
